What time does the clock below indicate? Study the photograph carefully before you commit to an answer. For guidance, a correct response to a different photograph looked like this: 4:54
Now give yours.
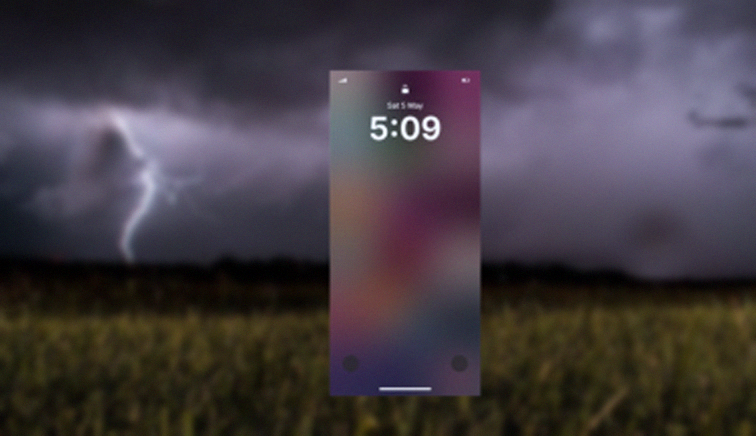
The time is 5:09
